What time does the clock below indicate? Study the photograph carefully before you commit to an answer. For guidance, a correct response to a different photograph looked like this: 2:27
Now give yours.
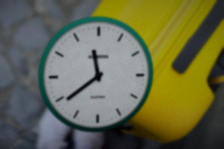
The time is 11:39
